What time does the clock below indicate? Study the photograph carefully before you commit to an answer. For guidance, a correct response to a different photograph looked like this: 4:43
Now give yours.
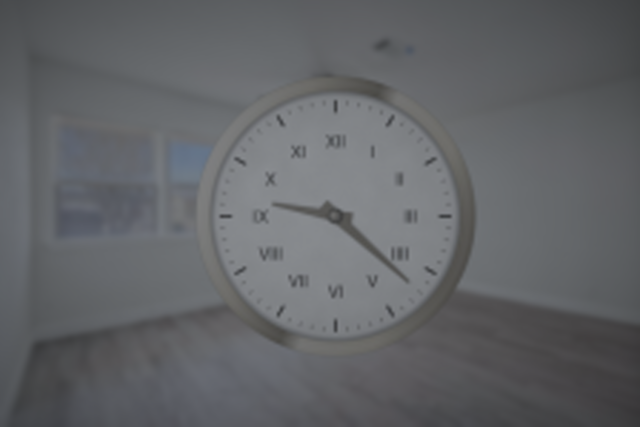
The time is 9:22
